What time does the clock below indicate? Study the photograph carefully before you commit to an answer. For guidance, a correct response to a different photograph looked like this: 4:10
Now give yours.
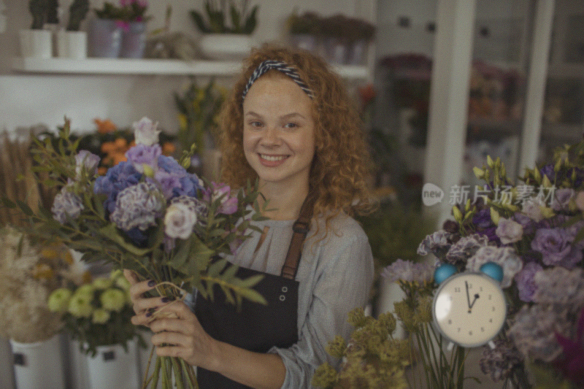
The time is 12:59
